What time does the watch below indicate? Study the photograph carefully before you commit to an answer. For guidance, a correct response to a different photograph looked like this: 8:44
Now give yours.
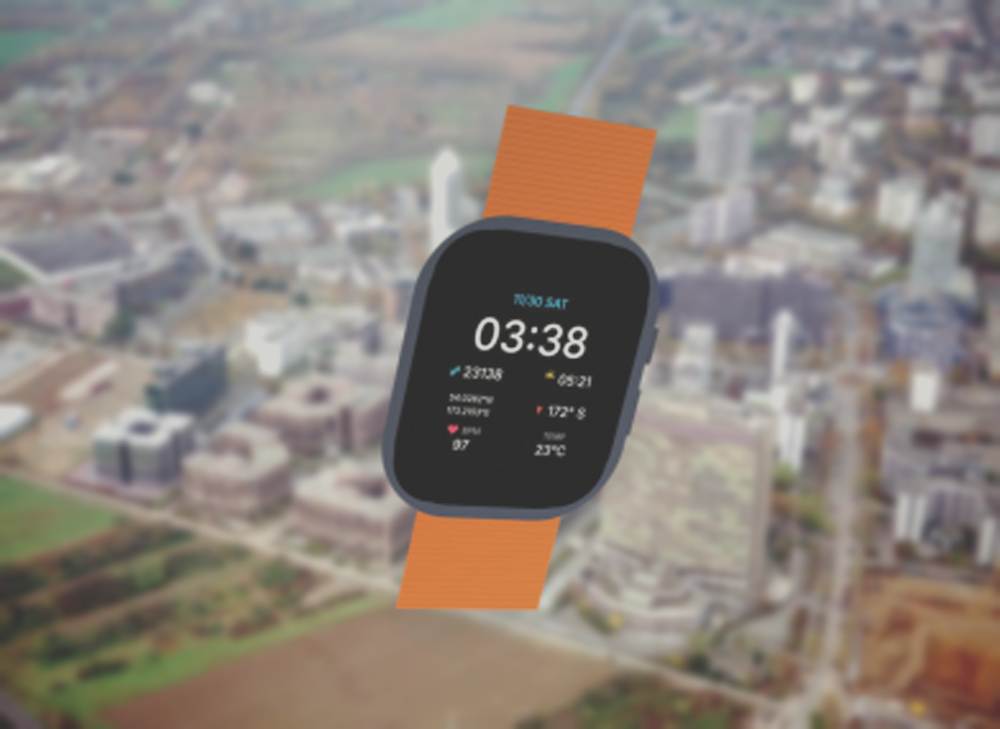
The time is 3:38
